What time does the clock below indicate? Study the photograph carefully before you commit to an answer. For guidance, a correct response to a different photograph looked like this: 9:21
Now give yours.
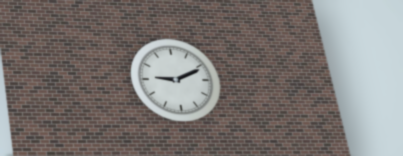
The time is 9:11
